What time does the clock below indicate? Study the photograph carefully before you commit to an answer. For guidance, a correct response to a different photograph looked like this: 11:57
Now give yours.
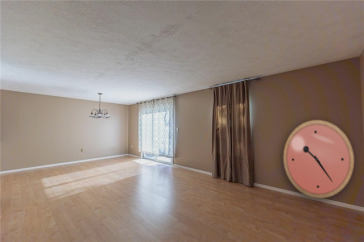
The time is 10:24
